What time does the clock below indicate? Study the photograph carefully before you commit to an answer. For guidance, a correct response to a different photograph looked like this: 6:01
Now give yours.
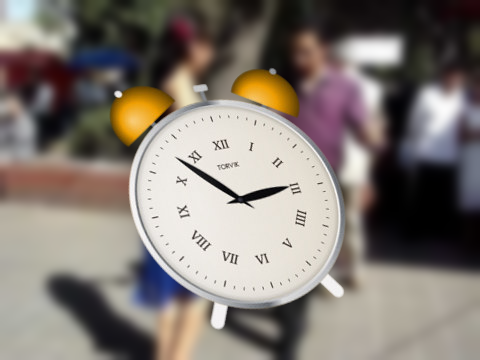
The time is 2:53
